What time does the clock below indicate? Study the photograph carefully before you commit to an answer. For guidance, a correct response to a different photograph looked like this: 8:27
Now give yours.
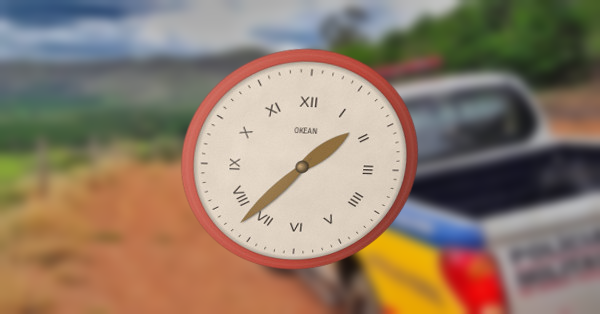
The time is 1:37
